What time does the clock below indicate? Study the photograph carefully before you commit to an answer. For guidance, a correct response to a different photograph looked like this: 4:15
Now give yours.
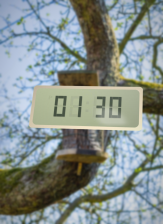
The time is 1:30
